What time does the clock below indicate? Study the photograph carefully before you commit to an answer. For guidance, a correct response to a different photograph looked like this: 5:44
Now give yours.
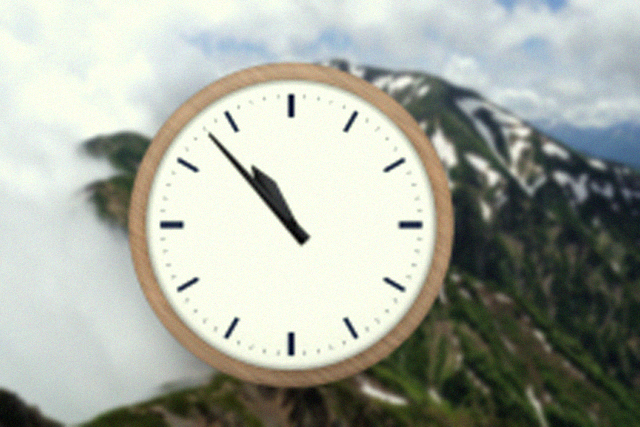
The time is 10:53
